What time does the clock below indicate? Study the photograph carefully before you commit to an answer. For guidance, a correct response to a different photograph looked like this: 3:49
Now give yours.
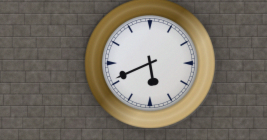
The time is 5:41
